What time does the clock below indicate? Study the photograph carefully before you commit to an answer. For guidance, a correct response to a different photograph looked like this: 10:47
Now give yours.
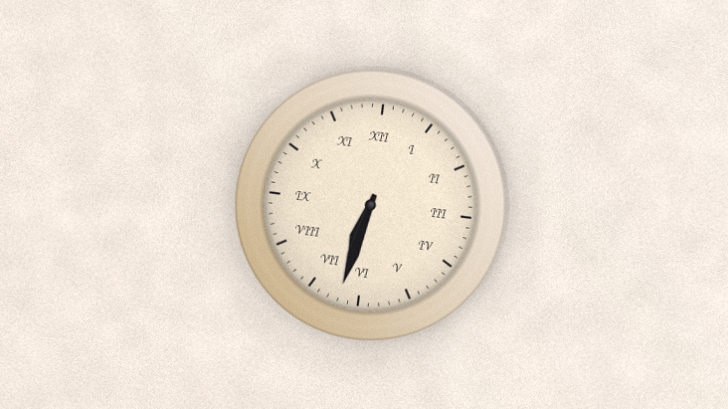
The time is 6:32
